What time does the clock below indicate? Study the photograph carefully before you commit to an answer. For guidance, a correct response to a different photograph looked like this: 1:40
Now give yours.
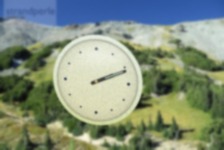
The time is 2:11
